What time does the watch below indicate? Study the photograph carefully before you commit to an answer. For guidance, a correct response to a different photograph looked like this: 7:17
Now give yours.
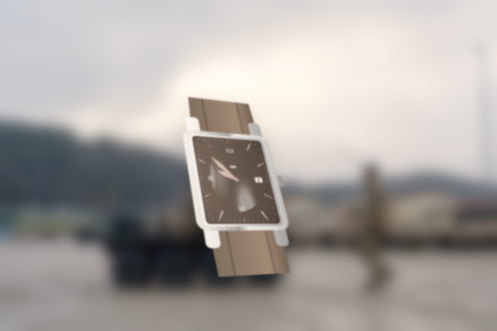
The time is 9:53
